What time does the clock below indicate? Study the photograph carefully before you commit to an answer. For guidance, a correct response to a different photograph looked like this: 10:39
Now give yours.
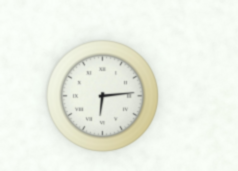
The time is 6:14
